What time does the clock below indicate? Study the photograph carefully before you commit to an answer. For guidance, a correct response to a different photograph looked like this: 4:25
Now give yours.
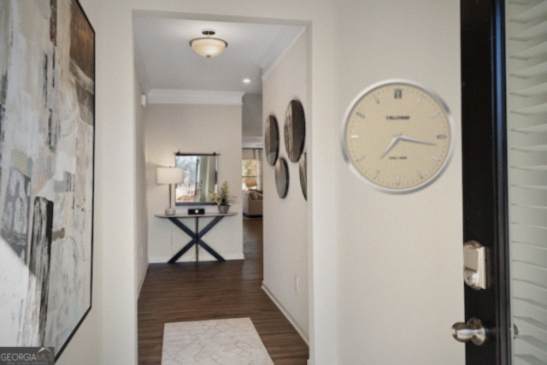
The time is 7:17
